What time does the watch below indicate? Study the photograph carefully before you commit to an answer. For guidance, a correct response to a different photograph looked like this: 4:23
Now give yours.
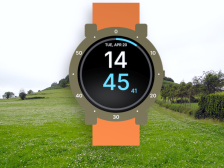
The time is 14:45
